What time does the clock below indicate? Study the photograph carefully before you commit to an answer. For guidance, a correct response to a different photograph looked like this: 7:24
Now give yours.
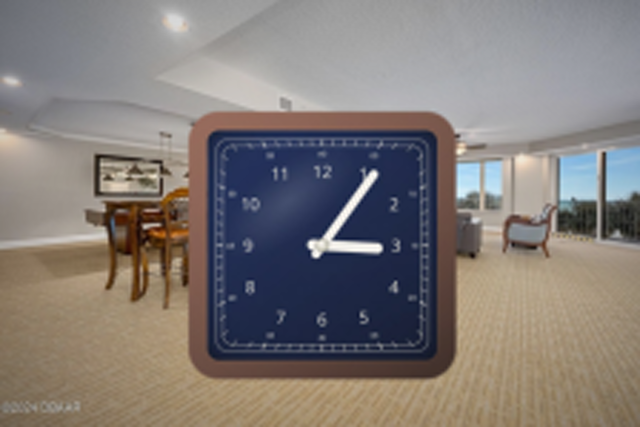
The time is 3:06
